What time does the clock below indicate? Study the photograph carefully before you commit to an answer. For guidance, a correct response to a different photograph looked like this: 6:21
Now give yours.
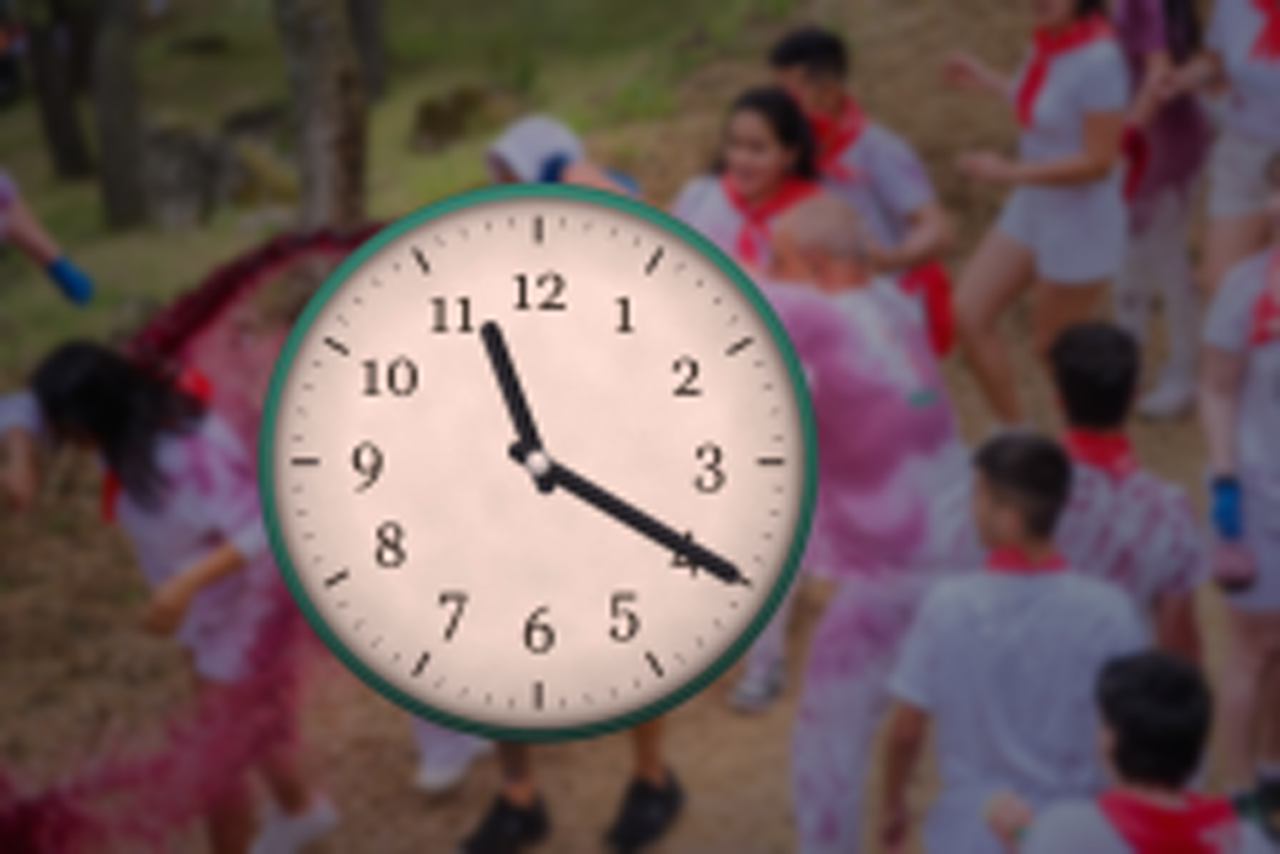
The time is 11:20
